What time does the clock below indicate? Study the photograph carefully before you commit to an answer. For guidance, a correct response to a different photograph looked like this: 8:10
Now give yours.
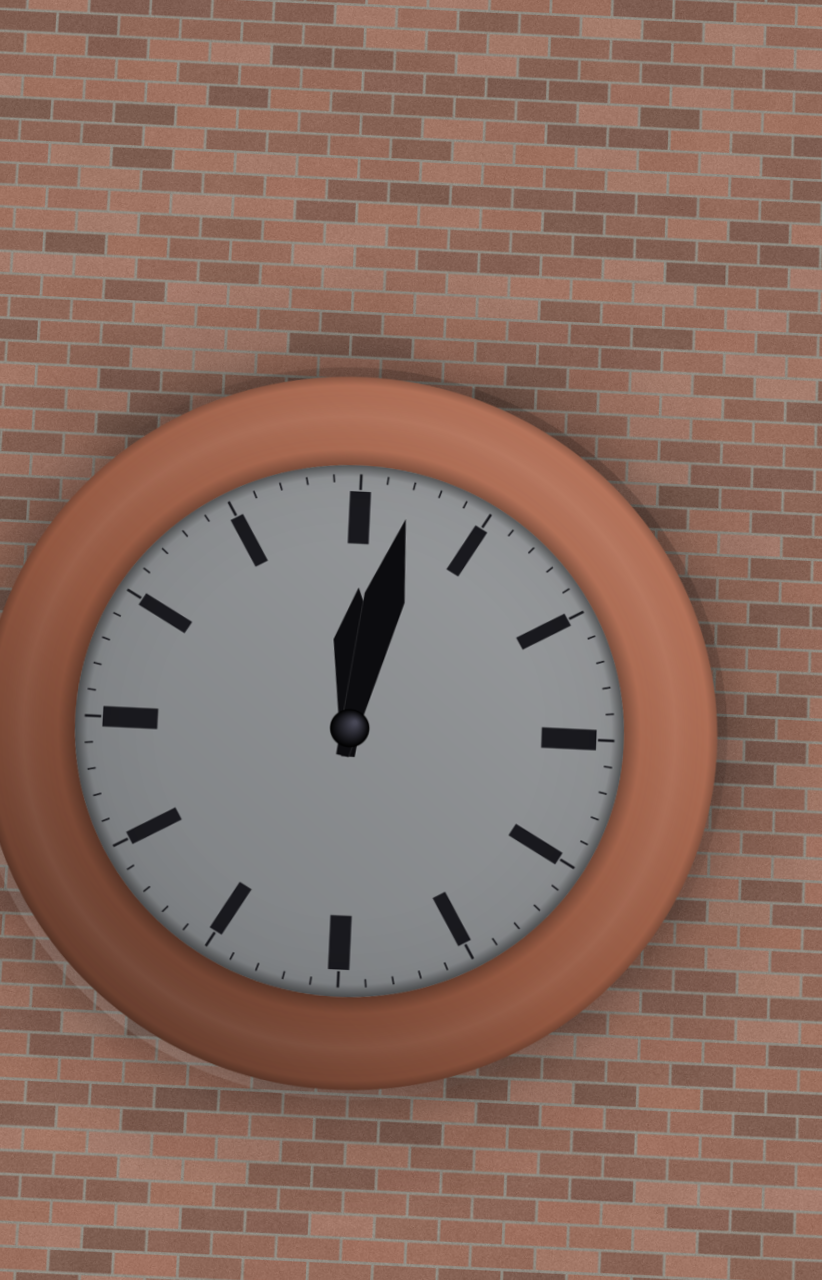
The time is 12:02
